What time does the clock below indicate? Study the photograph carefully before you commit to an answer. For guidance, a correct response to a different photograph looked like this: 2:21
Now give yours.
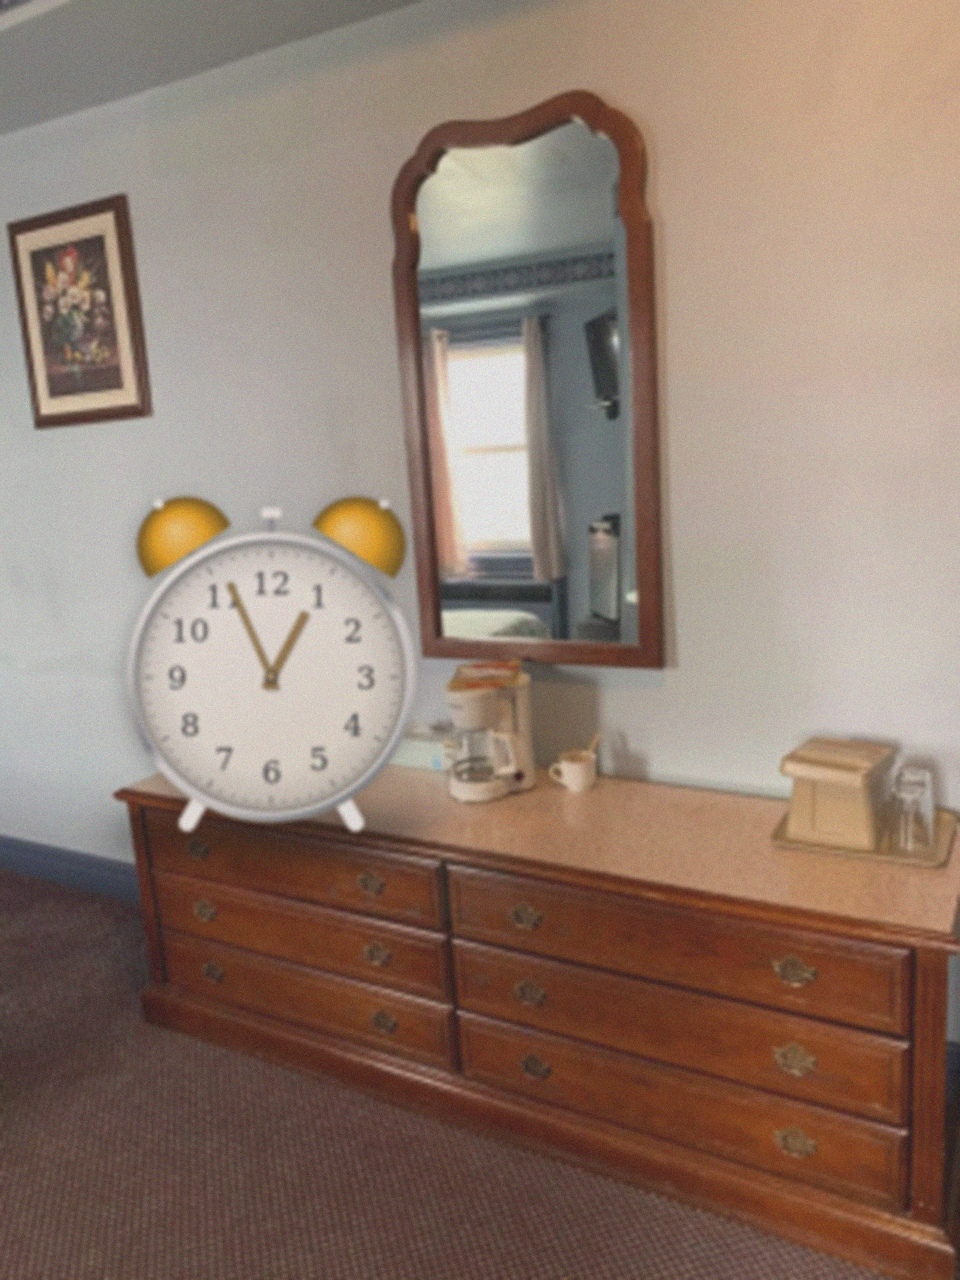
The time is 12:56
